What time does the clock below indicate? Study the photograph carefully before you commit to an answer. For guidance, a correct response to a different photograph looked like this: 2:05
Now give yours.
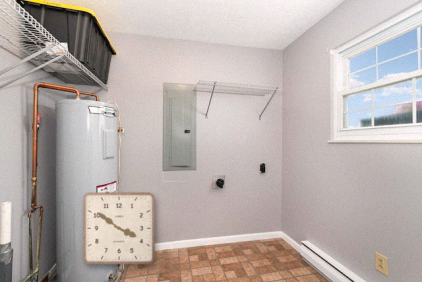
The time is 3:51
